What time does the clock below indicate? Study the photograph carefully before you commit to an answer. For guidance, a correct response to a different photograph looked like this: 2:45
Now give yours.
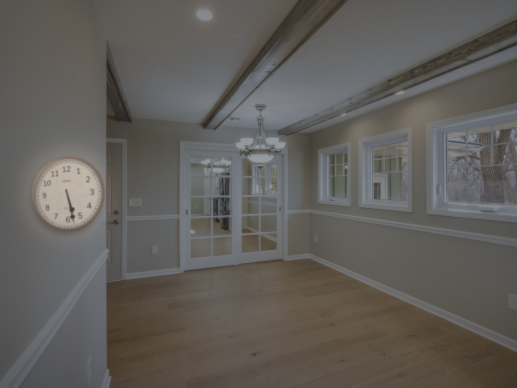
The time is 5:28
